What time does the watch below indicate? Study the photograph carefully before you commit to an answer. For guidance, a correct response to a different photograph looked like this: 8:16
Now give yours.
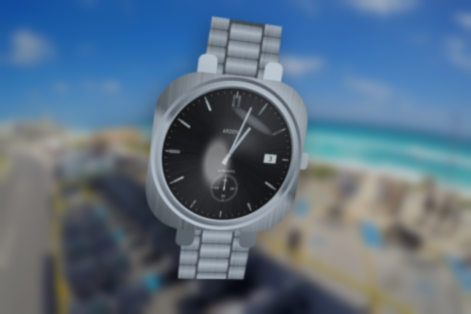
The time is 1:03
